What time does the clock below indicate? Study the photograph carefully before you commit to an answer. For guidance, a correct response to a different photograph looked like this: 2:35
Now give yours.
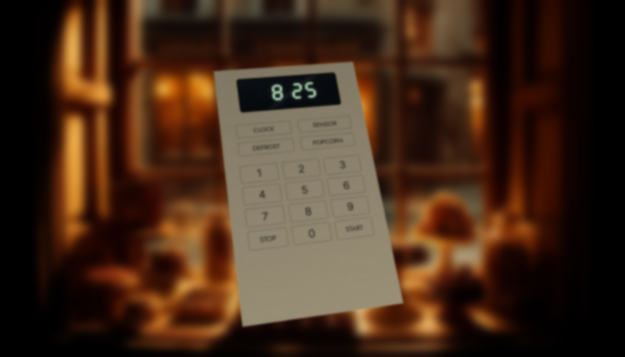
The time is 8:25
